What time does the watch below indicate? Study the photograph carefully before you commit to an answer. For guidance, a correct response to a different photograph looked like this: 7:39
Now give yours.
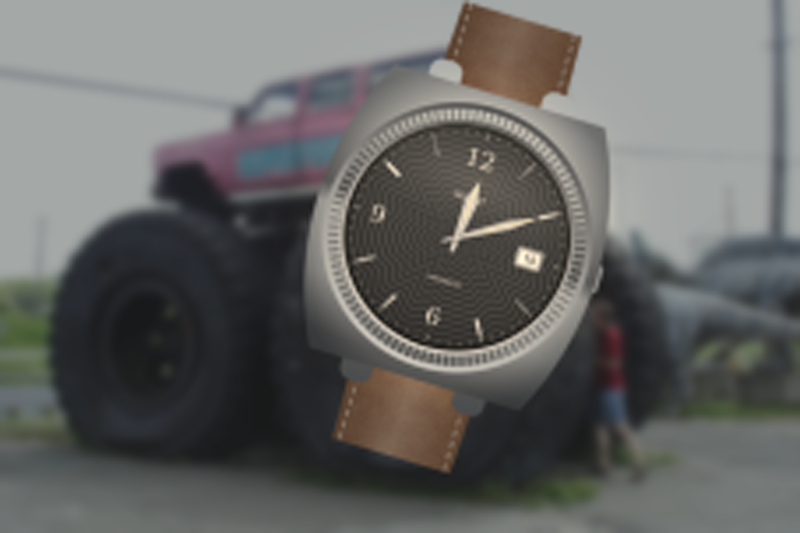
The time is 12:10
